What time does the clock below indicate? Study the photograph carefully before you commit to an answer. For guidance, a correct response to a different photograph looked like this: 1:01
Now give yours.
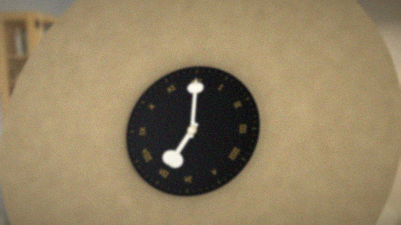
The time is 7:00
